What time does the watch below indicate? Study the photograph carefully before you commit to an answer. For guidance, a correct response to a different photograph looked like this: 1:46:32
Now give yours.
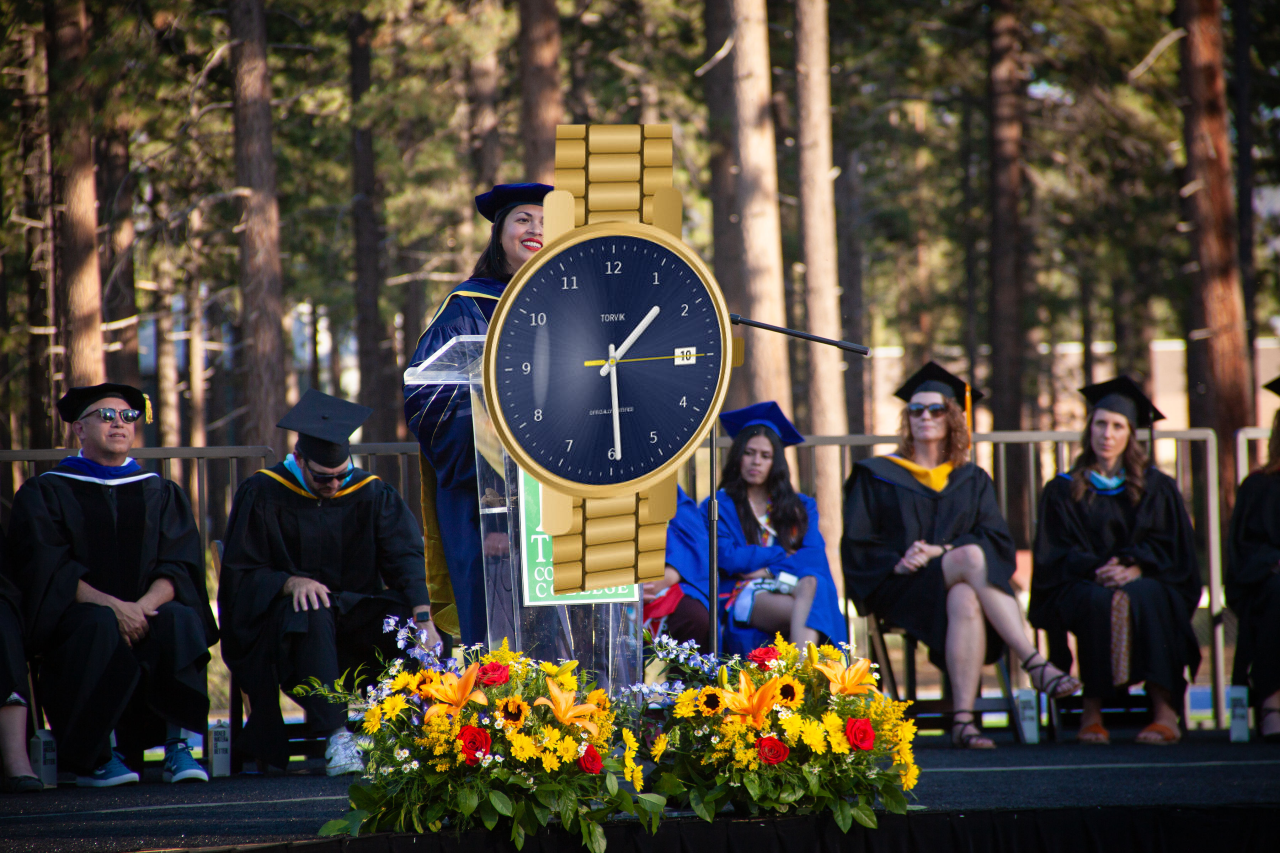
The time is 1:29:15
